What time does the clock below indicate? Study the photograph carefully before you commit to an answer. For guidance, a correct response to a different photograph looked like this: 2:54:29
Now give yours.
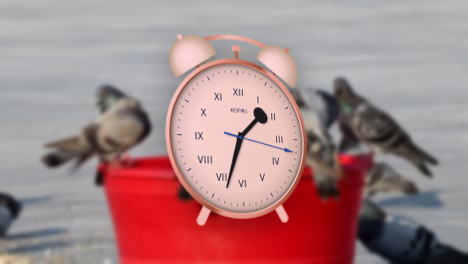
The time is 1:33:17
